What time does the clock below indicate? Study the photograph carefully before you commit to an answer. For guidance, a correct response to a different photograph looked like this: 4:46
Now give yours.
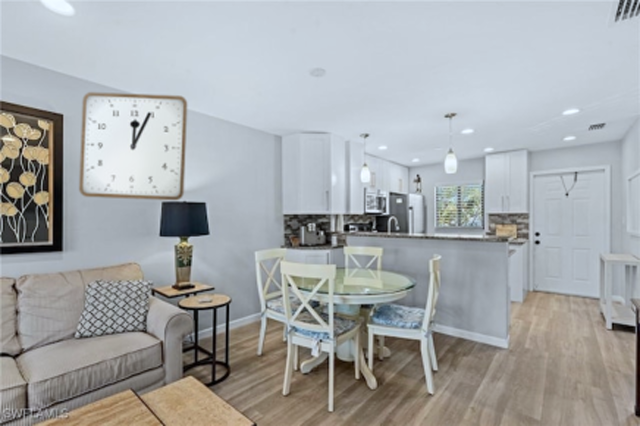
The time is 12:04
